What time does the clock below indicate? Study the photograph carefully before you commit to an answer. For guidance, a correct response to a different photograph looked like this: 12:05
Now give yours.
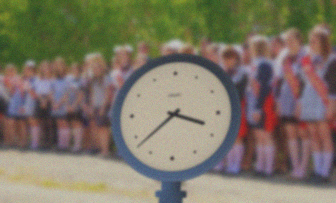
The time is 3:38
